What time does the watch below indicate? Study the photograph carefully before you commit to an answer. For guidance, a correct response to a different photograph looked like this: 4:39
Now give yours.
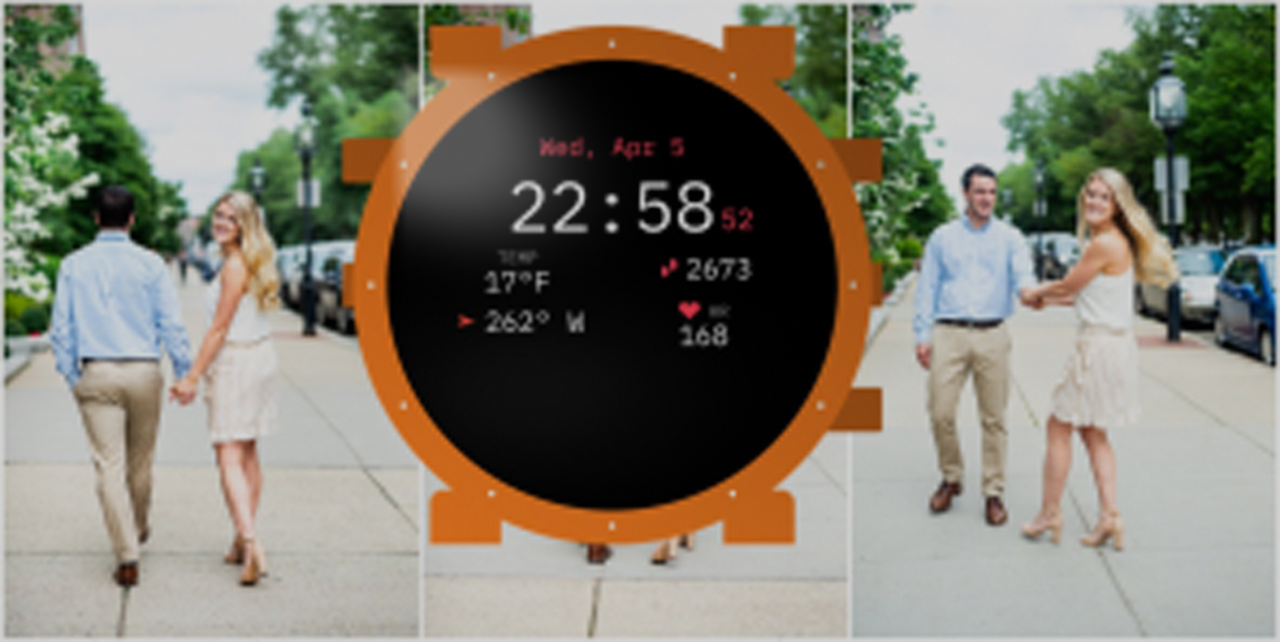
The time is 22:58
